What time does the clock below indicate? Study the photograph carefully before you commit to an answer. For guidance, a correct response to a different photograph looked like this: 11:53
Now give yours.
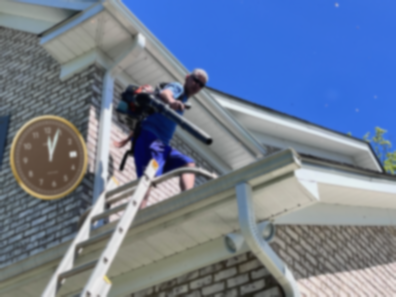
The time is 12:04
